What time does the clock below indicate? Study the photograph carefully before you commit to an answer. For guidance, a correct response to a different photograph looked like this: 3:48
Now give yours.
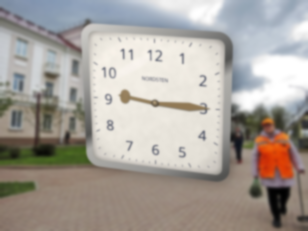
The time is 9:15
